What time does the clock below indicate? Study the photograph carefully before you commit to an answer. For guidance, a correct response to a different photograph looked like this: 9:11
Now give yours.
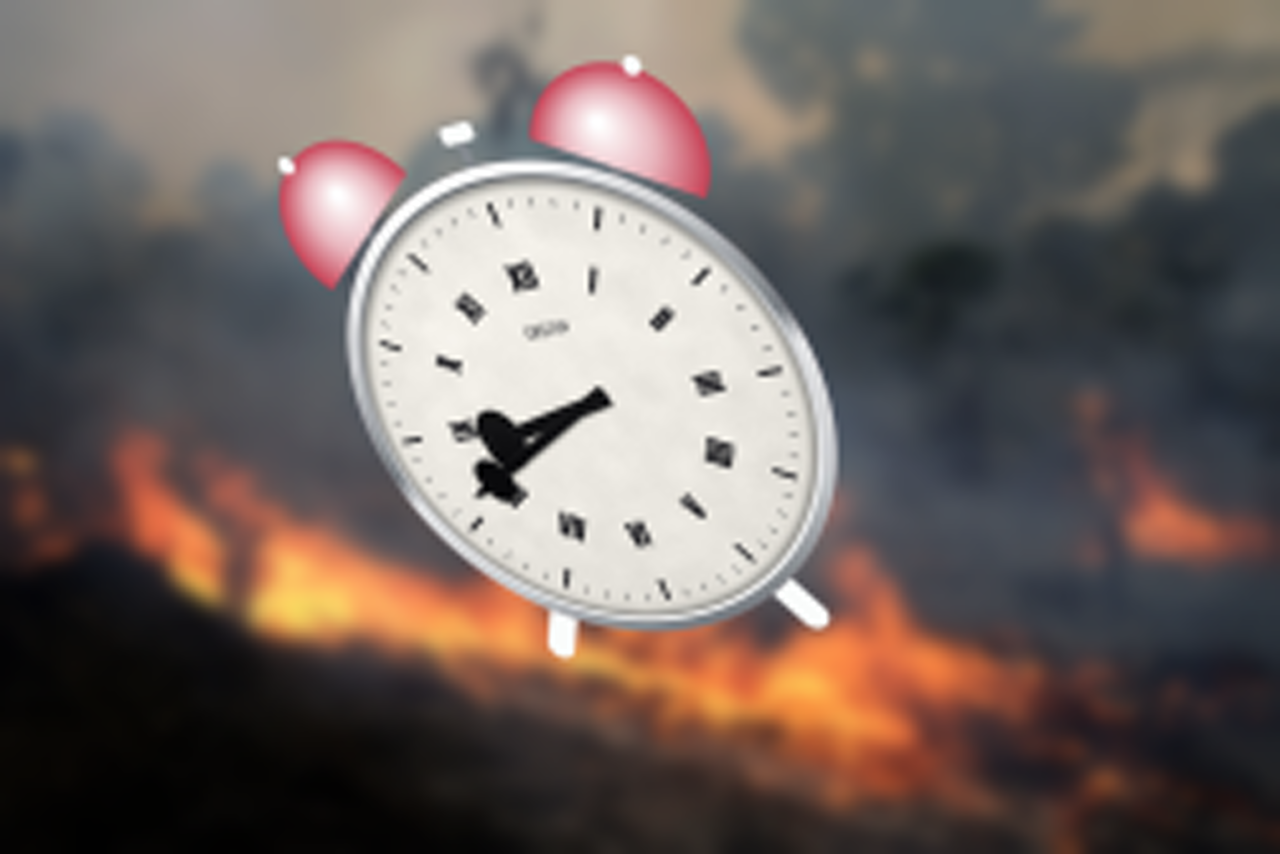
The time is 8:41
